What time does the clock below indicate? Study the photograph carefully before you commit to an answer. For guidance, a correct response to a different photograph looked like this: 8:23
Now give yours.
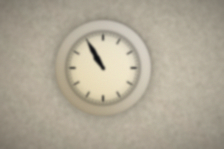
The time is 10:55
